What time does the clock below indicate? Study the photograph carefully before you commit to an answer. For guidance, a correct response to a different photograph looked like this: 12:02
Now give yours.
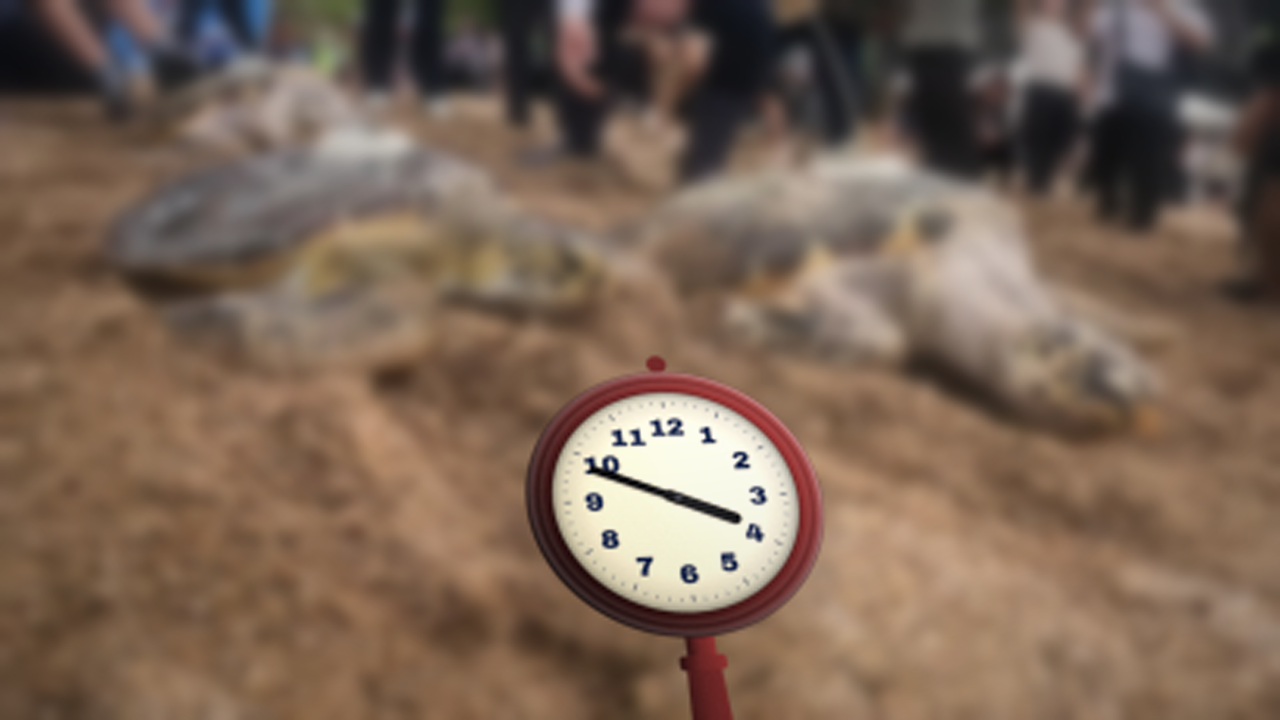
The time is 3:49
